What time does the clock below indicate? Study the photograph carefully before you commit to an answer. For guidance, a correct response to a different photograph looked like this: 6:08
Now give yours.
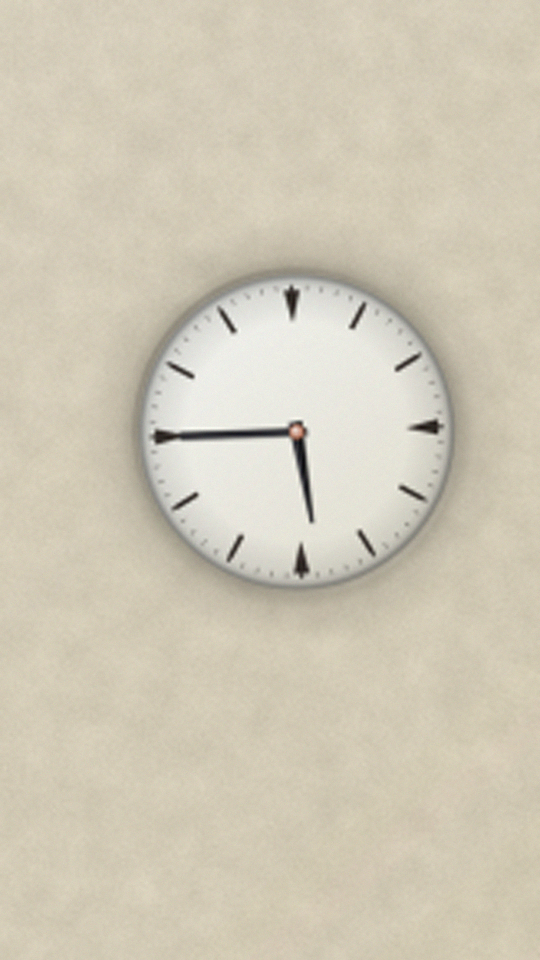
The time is 5:45
